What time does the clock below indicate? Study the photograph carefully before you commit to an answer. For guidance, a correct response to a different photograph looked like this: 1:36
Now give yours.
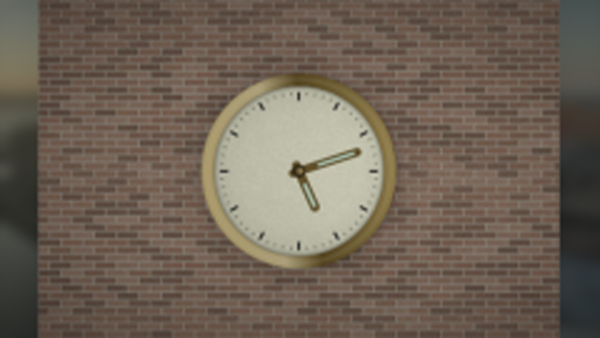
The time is 5:12
